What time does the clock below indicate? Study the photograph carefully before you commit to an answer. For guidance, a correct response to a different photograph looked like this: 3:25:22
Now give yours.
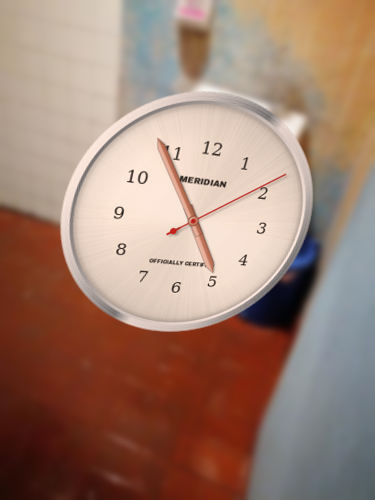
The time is 4:54:09
